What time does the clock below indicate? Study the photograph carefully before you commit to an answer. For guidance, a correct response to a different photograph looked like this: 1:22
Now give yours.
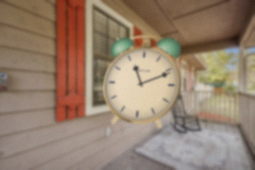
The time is 11:11
